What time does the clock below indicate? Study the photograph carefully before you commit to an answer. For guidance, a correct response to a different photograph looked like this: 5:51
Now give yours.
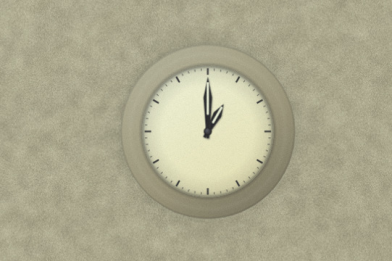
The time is 1:00
